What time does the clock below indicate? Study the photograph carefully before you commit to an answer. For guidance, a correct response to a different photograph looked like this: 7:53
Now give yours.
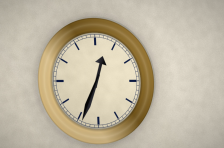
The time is 12:34
